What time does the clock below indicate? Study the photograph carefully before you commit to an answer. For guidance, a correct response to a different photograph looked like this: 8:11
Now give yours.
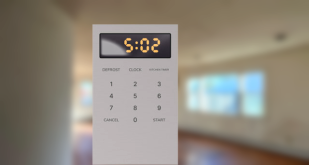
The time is 5:02
